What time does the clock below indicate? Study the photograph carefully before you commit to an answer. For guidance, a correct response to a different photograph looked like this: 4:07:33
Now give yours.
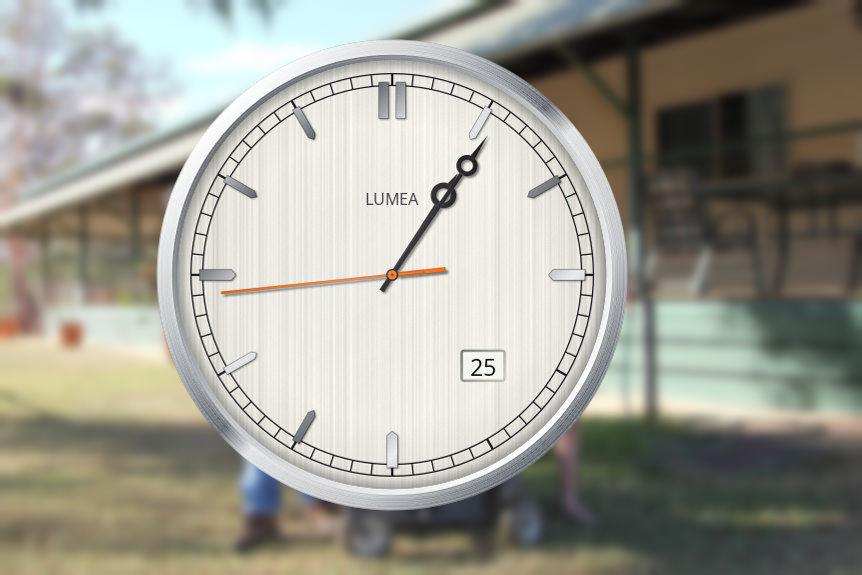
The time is 1:05:44
